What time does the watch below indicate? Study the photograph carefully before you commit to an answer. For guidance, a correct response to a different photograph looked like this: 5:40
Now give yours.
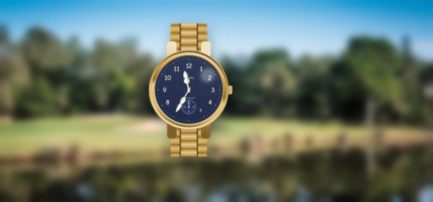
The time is 11:35
